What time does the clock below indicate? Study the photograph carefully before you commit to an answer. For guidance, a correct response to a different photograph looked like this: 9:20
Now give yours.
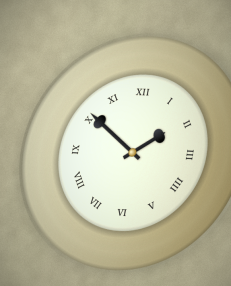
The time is 1:51
